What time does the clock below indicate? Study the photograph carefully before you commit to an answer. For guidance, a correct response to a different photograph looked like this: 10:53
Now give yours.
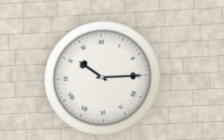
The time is 10:15
